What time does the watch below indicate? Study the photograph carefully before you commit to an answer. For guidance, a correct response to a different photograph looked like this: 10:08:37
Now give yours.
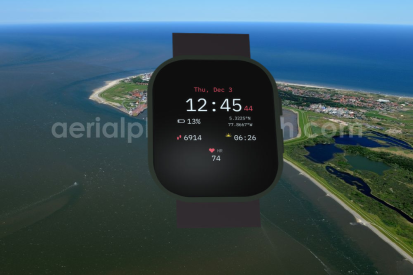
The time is 12:45:44
